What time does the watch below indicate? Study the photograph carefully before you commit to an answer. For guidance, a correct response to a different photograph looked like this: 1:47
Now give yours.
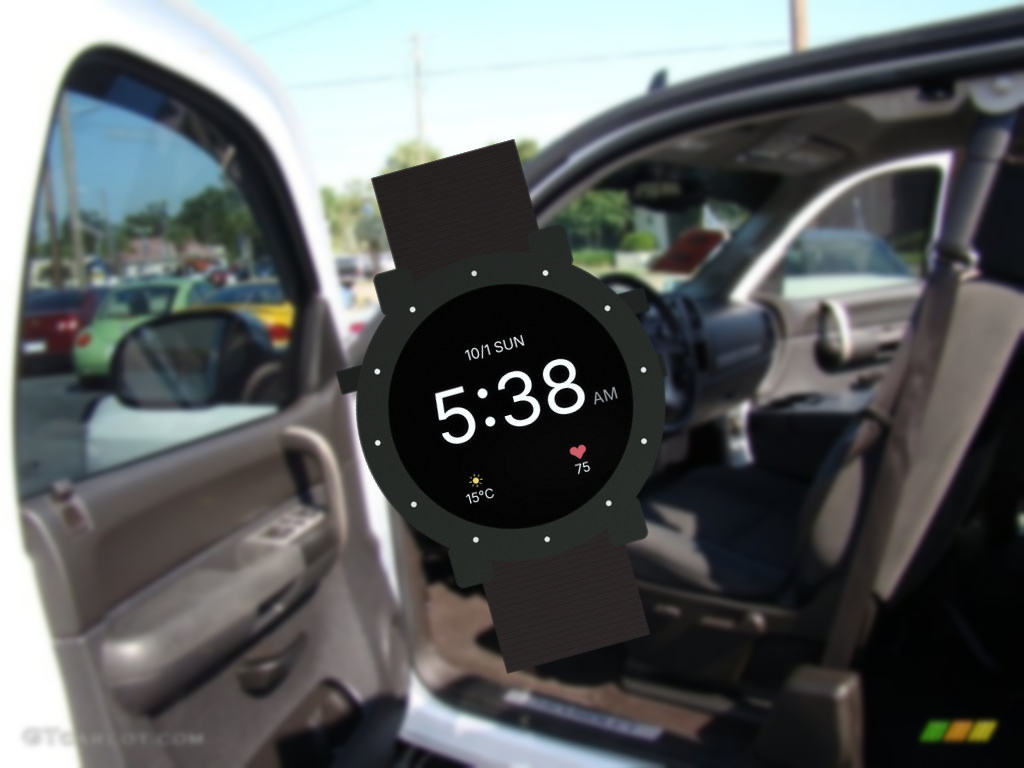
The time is 5:38
